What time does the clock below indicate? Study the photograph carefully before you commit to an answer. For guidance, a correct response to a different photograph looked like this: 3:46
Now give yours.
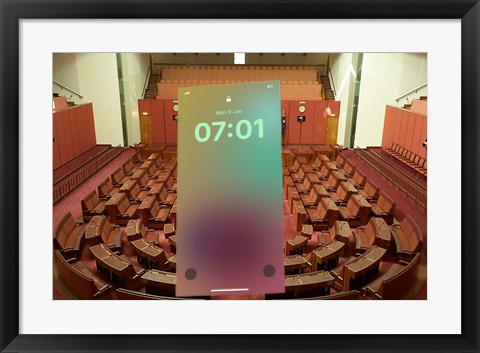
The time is 7:01
